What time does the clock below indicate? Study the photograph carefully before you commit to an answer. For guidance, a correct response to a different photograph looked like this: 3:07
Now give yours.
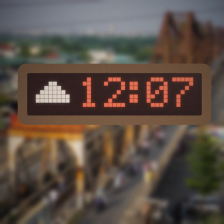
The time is 12:07
